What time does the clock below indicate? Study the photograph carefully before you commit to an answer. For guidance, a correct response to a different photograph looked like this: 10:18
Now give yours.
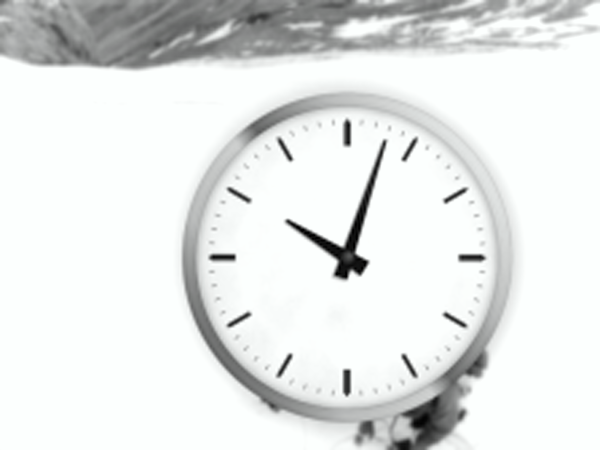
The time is 10:03
